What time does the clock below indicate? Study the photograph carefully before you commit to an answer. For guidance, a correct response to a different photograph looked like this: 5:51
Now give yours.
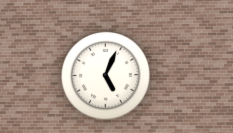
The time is 5:04
